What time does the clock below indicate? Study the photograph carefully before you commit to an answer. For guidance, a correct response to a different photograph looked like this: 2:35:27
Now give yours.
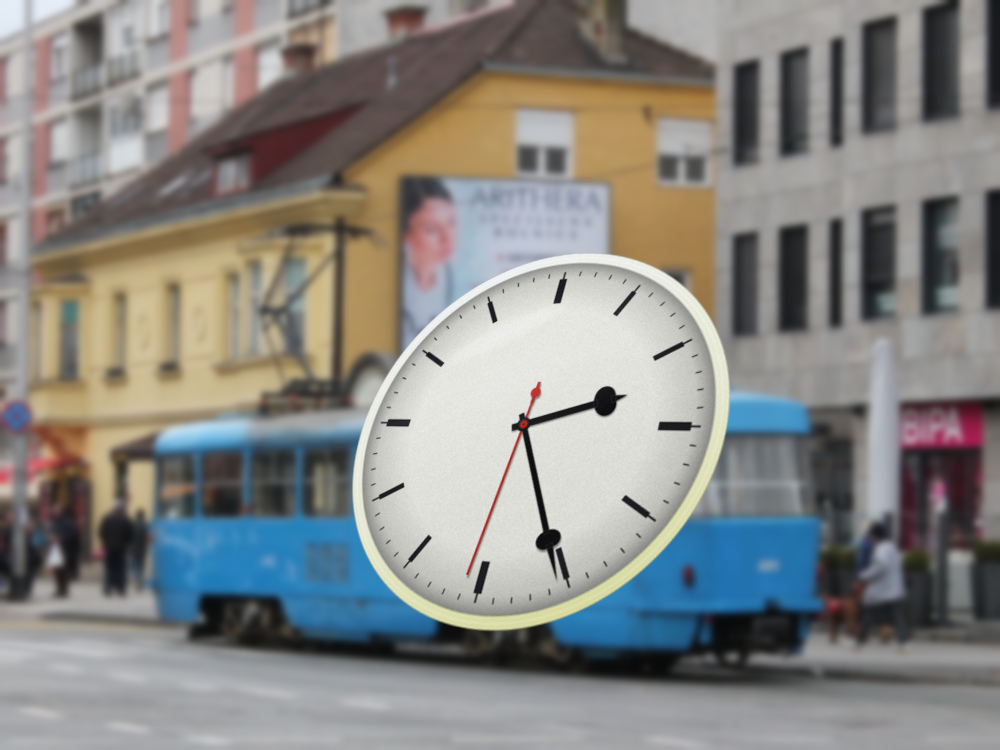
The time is 2:25:31
